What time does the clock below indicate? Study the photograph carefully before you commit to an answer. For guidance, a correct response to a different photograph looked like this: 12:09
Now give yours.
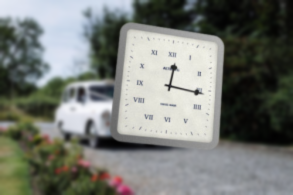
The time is 12:16
